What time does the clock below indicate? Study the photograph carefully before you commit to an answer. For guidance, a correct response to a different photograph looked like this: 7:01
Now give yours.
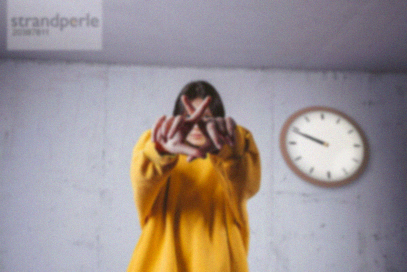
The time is 9:49
